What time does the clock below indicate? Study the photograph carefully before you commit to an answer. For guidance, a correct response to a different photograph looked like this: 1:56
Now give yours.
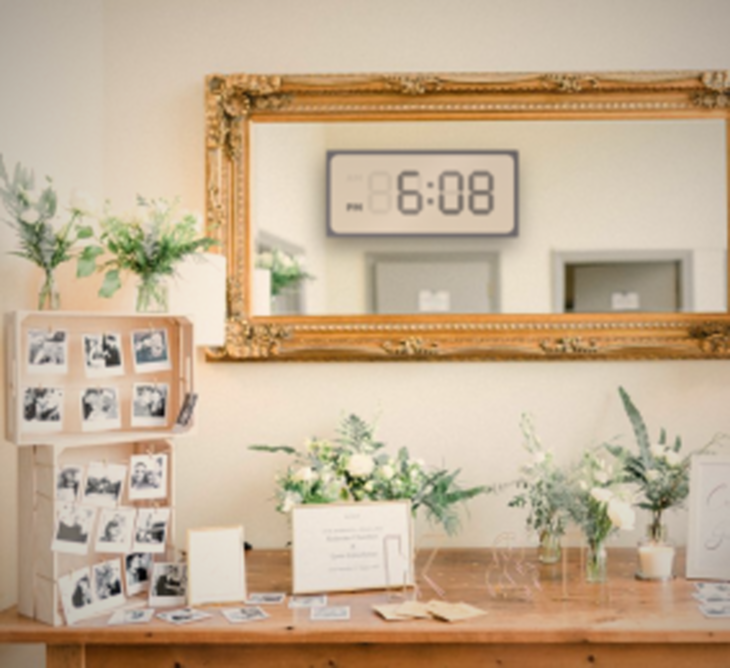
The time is 6:08
